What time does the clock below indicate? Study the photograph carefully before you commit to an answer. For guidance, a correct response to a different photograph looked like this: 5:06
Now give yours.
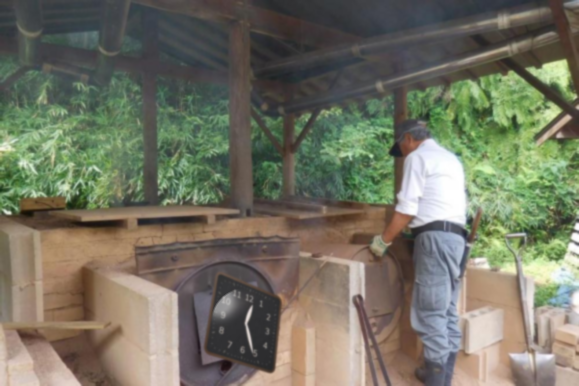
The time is 12:26
